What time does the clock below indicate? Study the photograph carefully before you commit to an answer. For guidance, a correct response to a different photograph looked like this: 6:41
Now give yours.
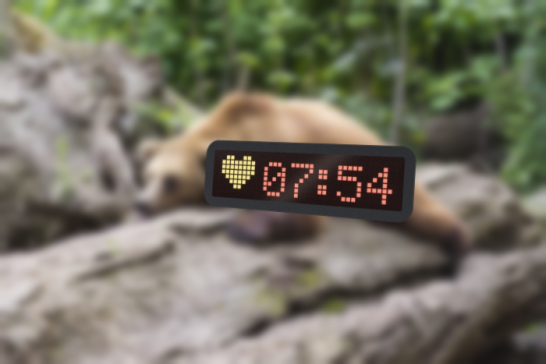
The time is 7:54
